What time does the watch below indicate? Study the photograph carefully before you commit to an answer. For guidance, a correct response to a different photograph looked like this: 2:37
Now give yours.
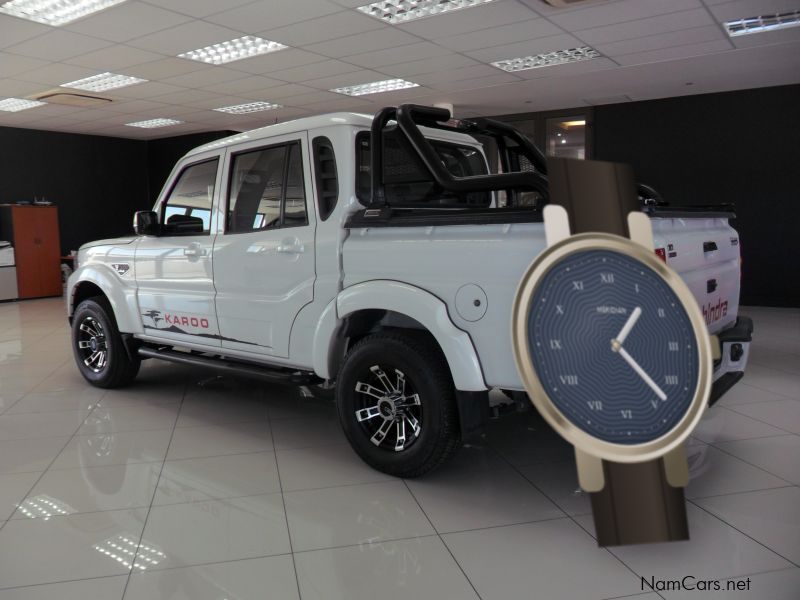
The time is 1:23
